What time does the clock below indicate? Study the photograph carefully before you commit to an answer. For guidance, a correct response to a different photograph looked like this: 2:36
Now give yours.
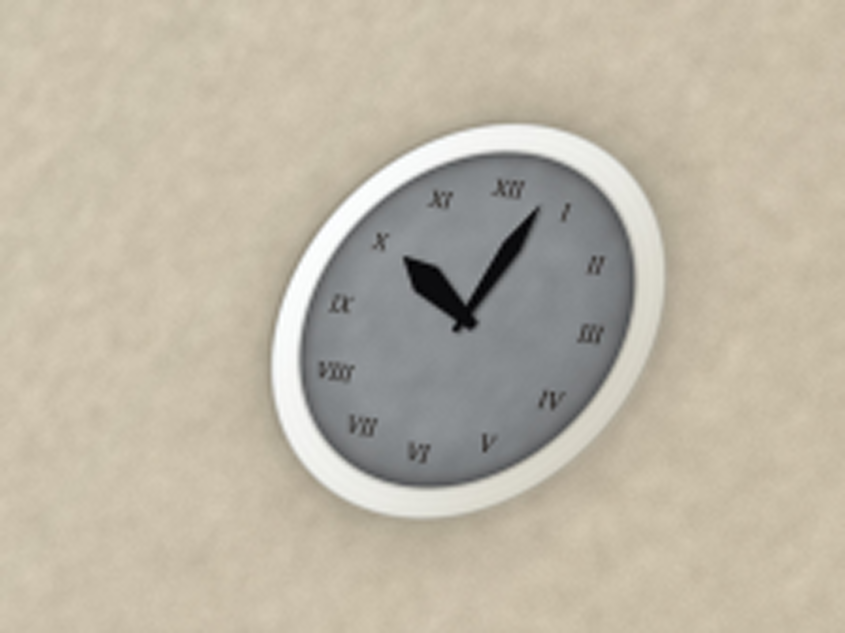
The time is 10:03
